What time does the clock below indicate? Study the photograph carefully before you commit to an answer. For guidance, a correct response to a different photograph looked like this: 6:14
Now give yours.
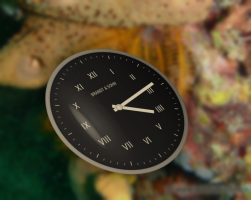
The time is 4:14
